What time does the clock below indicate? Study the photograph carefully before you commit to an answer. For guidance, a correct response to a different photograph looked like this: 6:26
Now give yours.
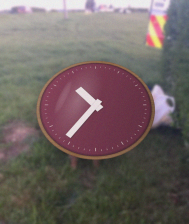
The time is 10:36
